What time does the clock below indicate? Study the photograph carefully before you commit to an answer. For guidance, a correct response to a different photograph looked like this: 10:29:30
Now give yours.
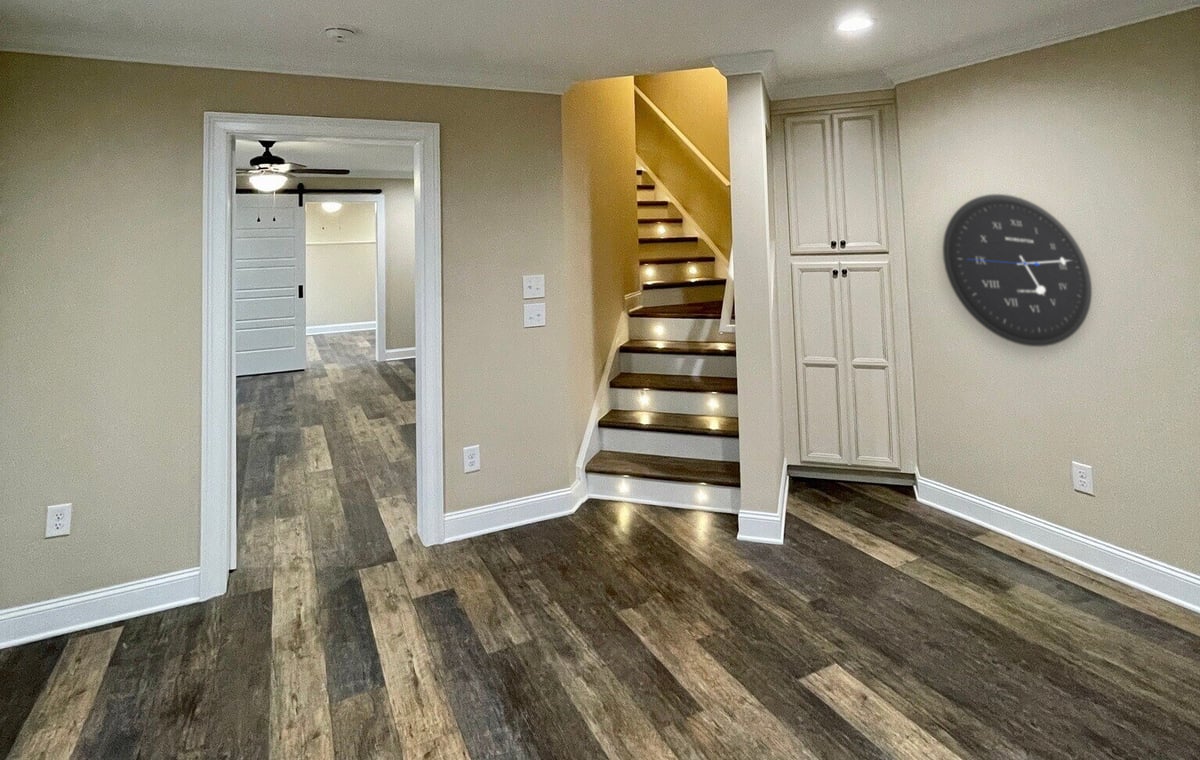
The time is 5:13:45
